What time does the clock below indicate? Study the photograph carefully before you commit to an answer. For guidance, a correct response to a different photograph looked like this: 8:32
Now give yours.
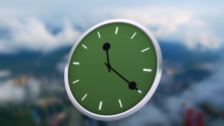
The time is 11:20
